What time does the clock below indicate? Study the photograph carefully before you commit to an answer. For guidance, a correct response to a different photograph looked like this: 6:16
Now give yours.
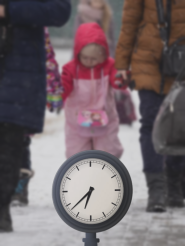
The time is 6:38
